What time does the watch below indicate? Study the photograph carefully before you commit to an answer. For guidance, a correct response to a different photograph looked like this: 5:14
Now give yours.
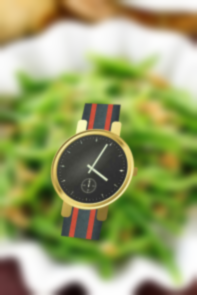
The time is 4:04
